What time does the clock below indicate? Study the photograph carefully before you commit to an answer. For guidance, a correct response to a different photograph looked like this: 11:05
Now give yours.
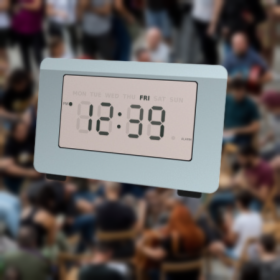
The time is 12:39
